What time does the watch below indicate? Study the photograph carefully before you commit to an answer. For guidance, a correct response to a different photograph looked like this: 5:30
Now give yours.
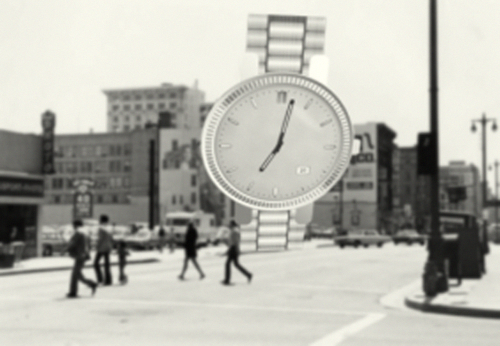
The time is 7:02
